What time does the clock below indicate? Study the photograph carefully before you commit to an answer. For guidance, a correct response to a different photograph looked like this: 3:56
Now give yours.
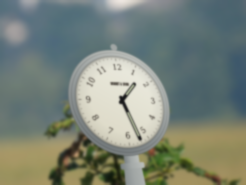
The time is 1:27
